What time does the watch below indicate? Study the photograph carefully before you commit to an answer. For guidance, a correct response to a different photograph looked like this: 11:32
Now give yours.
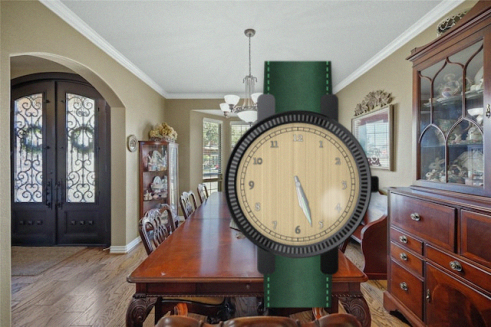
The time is 5:27
